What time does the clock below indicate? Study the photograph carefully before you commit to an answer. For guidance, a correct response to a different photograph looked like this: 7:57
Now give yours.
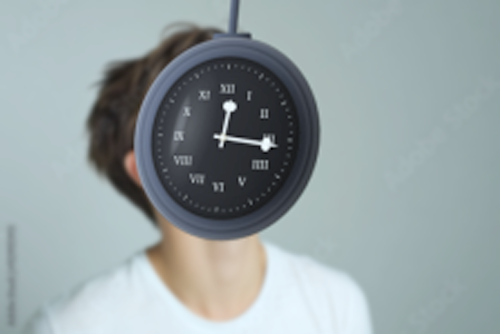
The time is 12:16
